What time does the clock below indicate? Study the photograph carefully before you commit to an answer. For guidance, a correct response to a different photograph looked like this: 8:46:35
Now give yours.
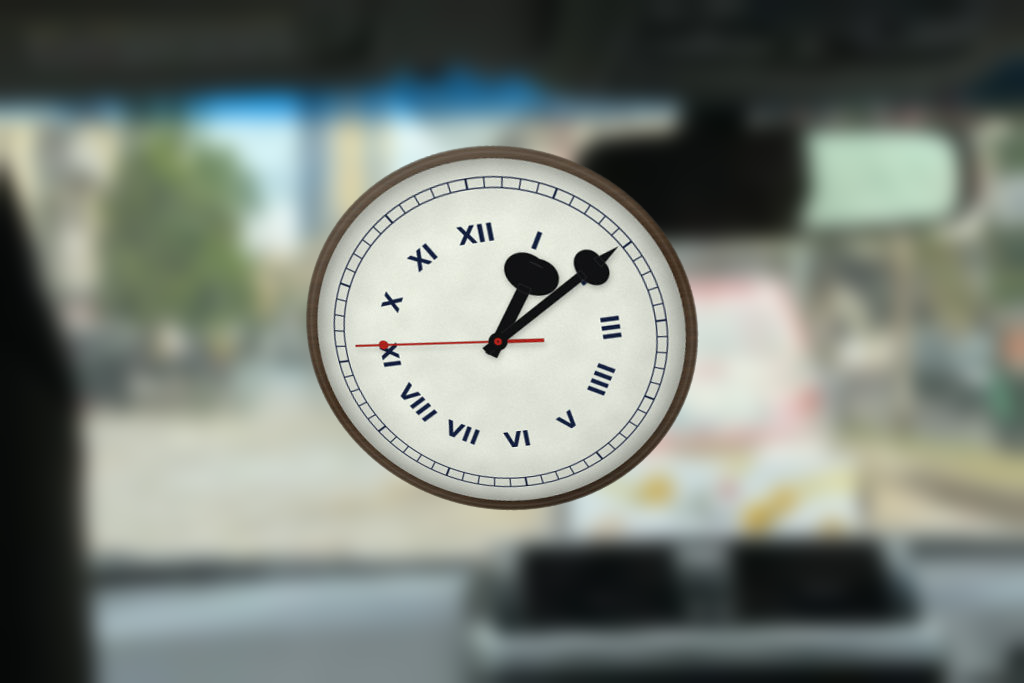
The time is 1:09:46
